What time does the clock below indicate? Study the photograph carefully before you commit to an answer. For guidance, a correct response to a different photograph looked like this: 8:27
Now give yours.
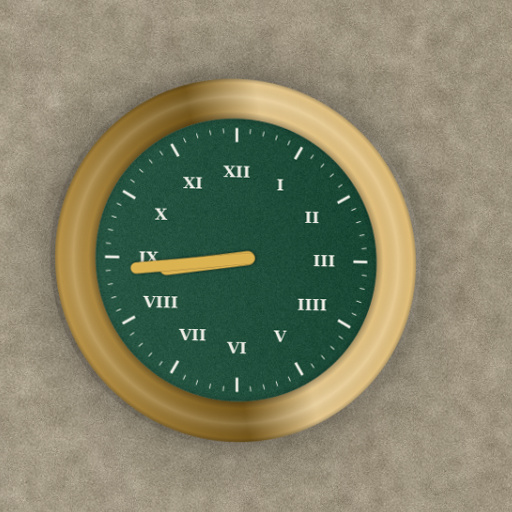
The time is 8:44
